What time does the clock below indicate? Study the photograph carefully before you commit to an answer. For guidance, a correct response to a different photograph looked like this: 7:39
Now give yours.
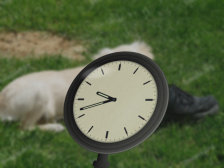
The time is 9:42
